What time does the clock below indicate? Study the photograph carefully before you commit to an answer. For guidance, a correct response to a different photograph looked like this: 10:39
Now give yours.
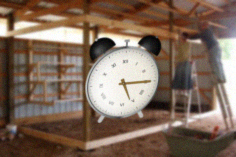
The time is 5:15
